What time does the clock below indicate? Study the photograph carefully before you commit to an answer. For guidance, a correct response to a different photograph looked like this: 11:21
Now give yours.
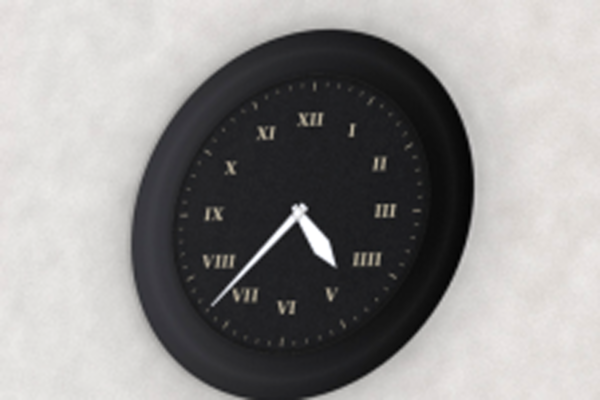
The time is 4:37
